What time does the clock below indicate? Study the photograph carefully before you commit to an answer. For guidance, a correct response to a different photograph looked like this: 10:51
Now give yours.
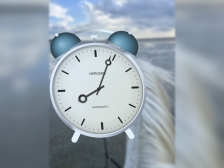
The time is 8:04
